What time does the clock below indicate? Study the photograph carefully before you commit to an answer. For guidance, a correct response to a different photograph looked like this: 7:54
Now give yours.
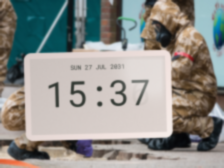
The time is 15:37
